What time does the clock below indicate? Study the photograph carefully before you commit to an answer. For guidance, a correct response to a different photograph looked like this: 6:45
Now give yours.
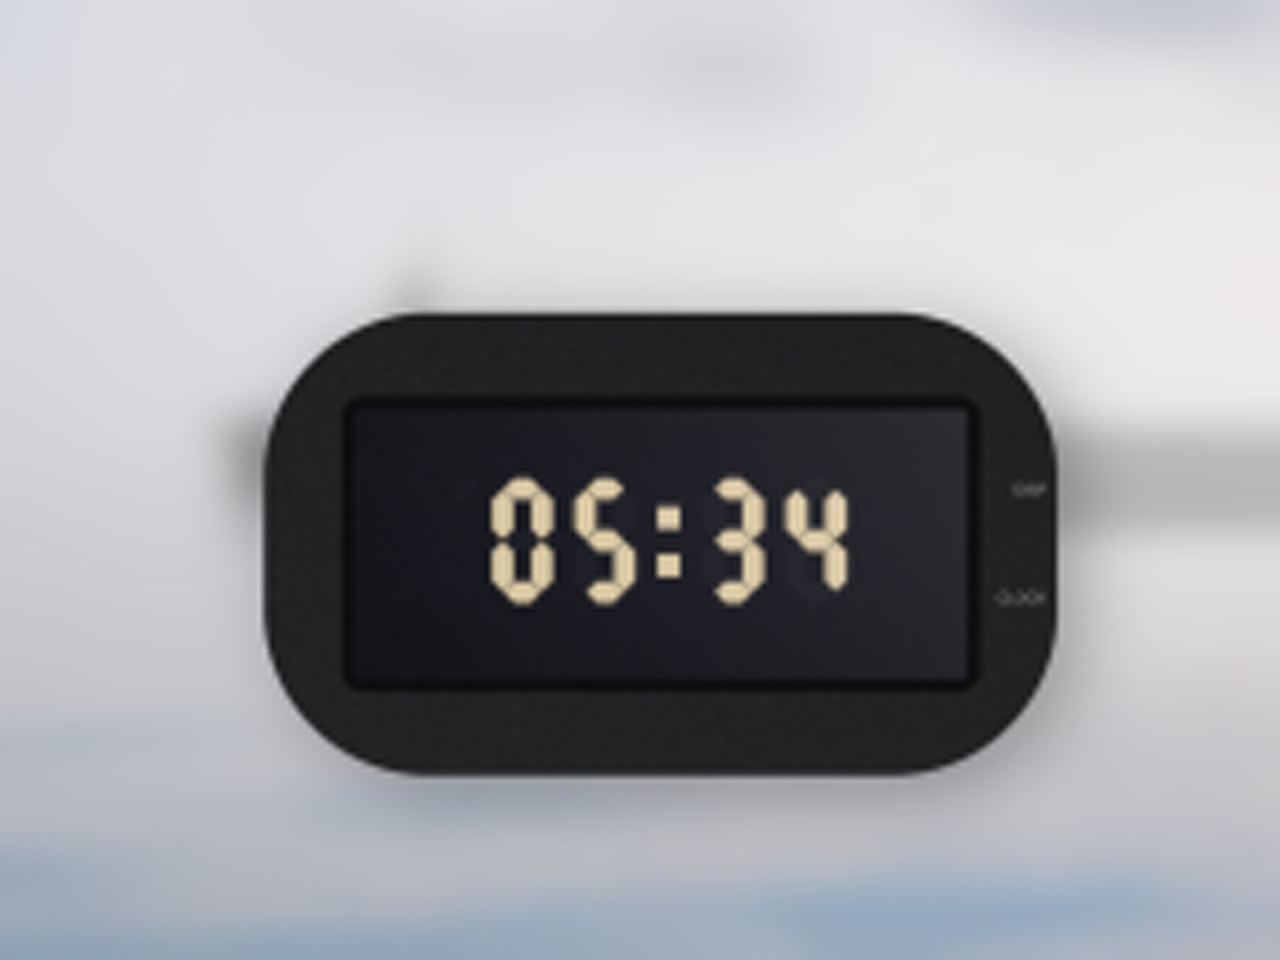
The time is 5:34
